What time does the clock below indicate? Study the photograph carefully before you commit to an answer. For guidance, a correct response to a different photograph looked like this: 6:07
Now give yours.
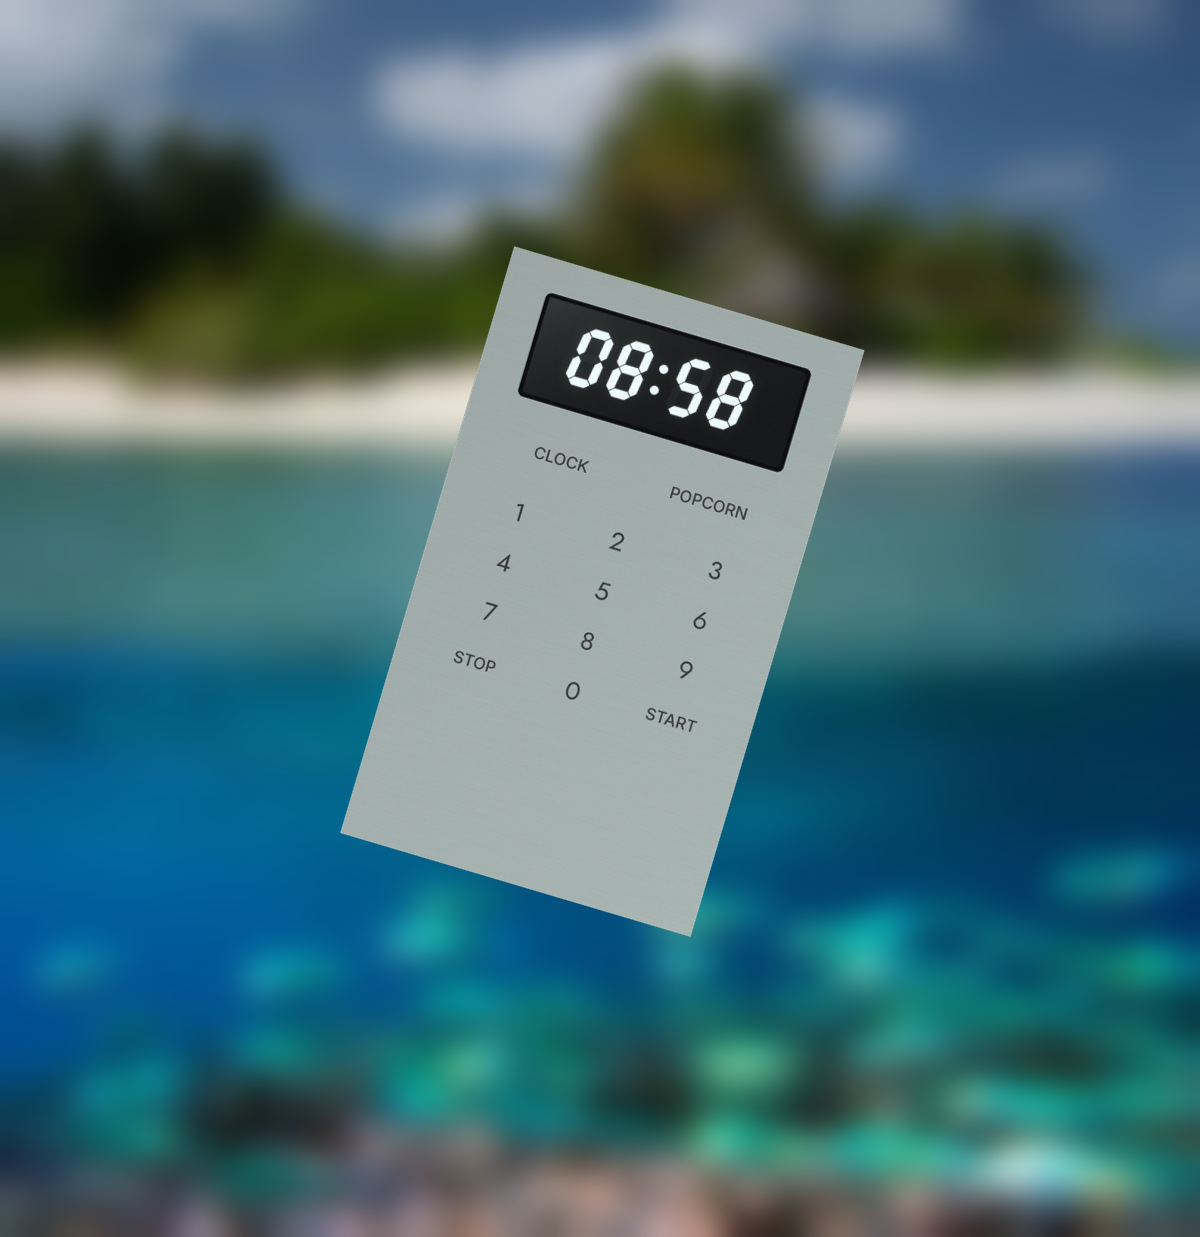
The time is 8:58
